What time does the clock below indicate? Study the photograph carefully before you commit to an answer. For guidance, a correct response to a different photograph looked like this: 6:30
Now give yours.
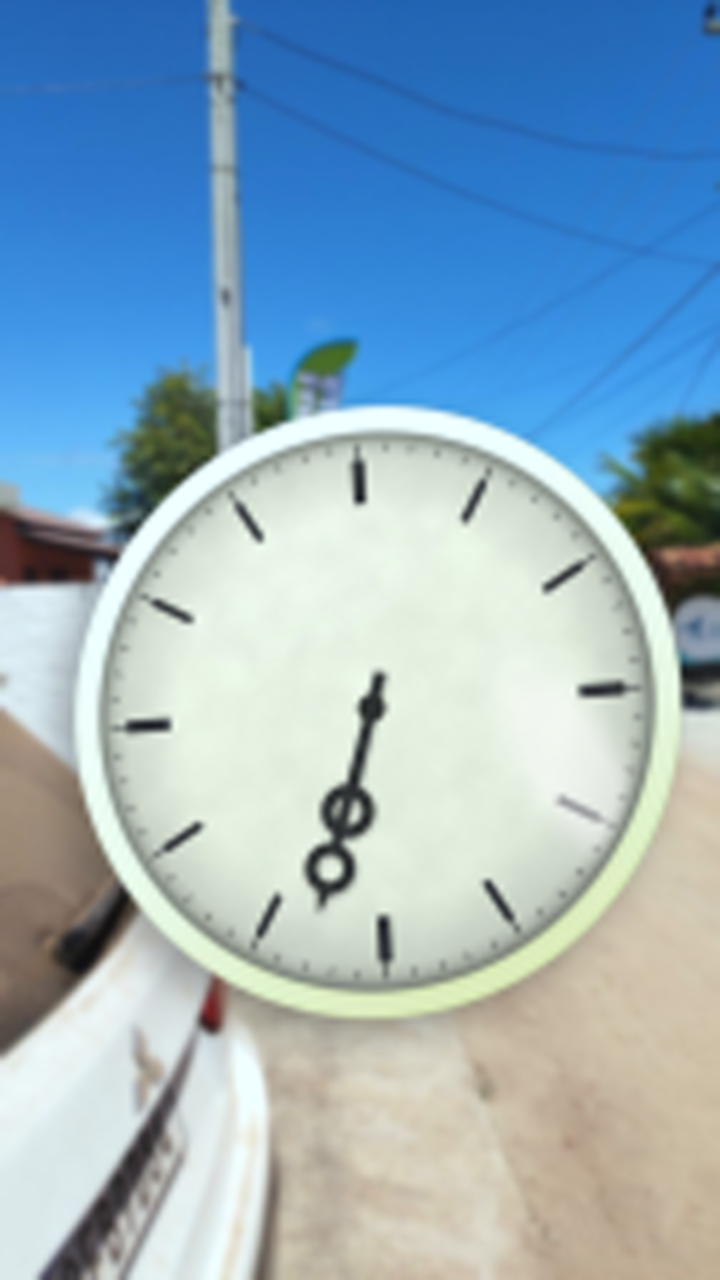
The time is 6:33
